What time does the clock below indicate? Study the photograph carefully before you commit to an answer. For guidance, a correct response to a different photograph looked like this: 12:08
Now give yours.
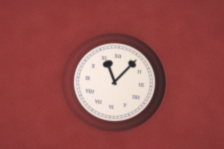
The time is 11:06
